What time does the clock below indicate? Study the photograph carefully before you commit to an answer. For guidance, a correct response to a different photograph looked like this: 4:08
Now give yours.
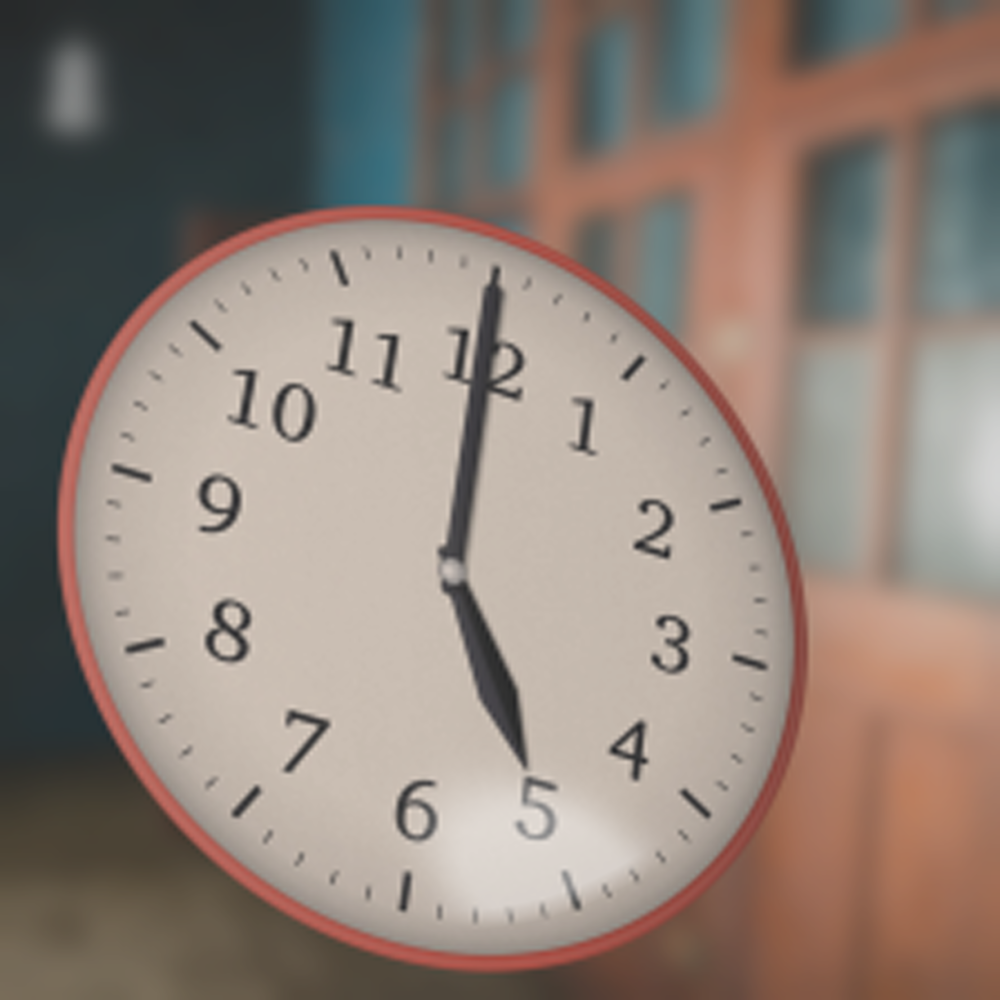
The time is 5:00
